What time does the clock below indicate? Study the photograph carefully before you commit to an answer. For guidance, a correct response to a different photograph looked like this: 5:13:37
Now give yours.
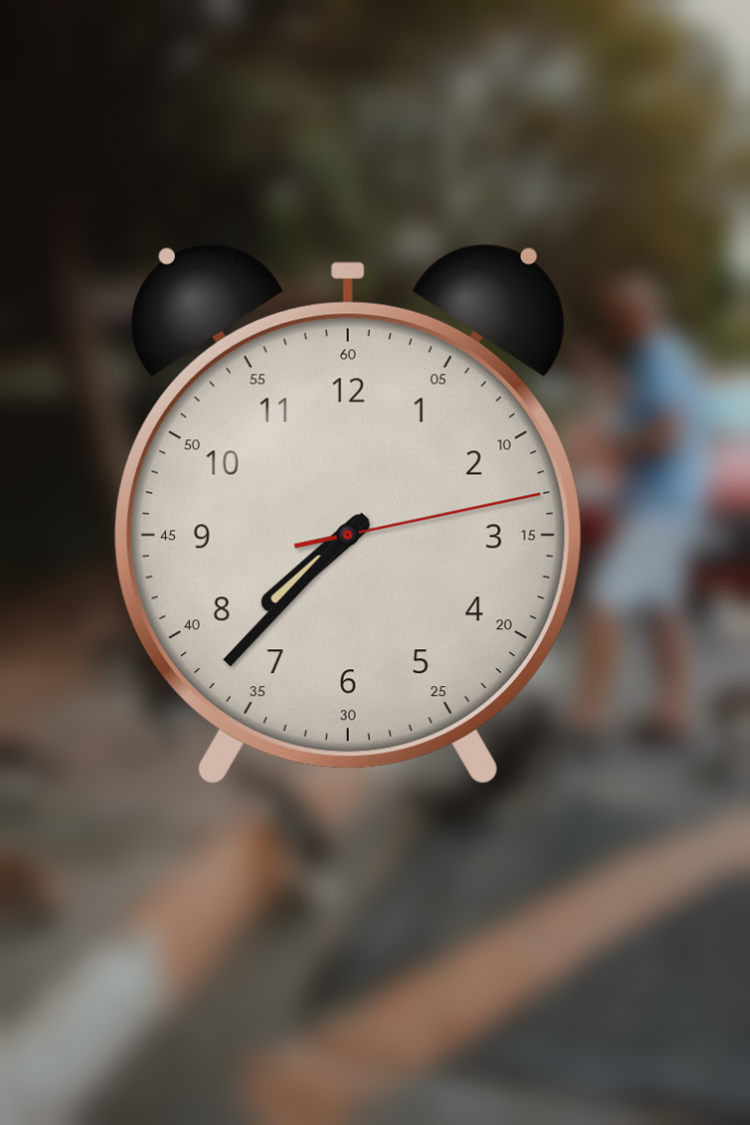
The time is 7:37:13
